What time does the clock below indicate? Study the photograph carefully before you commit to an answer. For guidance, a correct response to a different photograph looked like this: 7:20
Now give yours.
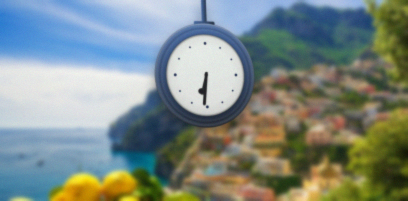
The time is 6:31
